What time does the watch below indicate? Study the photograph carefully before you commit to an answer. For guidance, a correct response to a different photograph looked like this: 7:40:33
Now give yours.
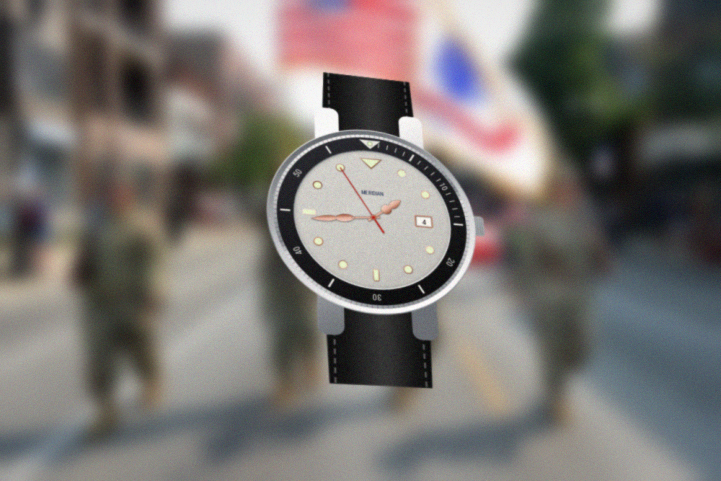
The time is 1:43:55
